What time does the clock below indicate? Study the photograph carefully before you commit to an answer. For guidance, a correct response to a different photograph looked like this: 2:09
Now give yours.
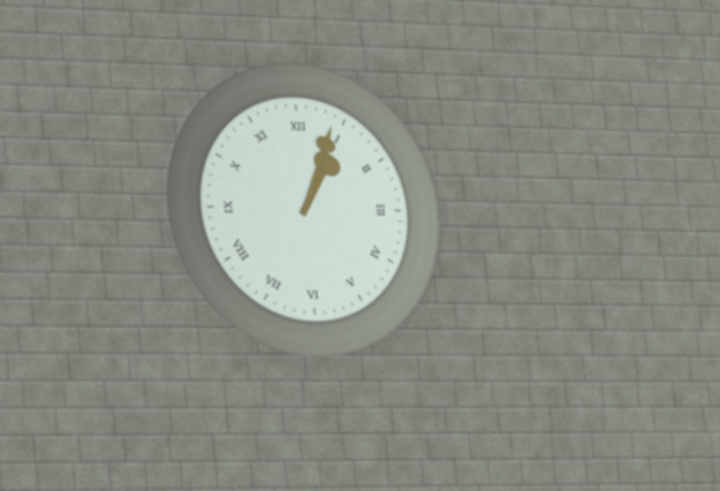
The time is 1:04
